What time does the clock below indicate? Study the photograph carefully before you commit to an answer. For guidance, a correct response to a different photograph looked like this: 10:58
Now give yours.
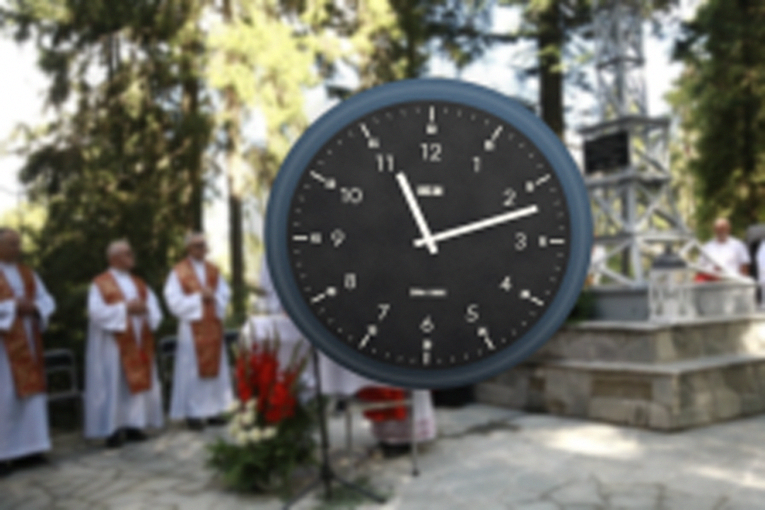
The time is 11:12
